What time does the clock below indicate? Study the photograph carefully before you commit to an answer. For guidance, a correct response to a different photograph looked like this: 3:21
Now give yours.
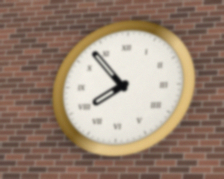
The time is 7:53
